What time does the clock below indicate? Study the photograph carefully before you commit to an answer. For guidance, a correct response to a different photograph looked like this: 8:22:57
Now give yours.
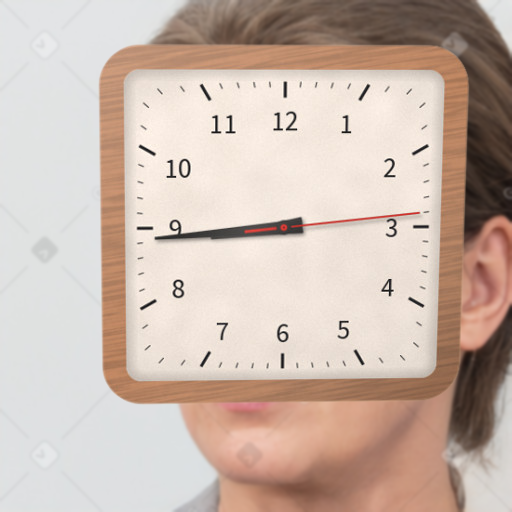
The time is 8:44:14
